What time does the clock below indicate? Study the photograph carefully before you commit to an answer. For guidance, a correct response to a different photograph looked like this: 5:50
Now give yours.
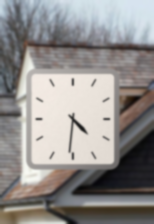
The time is 4:31
